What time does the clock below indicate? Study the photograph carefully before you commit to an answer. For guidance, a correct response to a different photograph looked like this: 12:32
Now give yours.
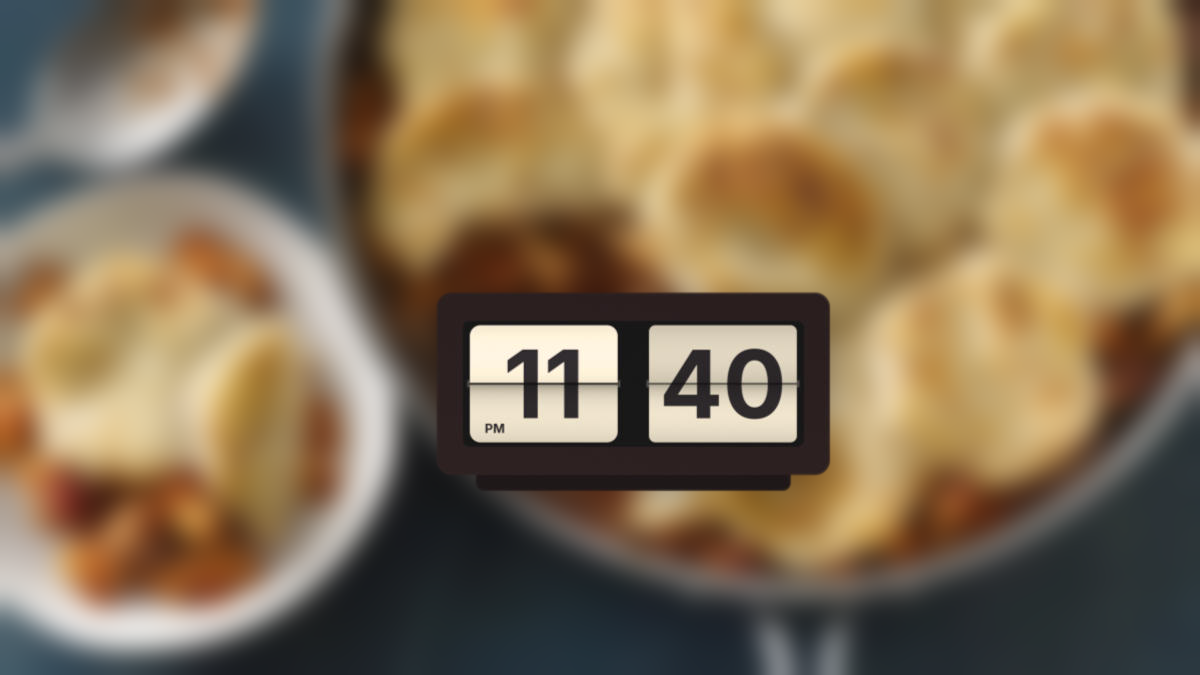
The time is 11:40
